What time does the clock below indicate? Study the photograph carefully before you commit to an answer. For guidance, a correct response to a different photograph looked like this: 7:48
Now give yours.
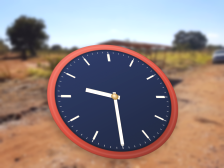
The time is 9:30
